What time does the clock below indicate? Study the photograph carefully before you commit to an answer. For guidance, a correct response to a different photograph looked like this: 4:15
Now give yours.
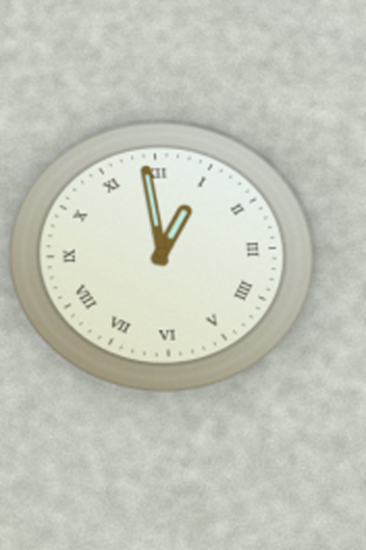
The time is 12:59
